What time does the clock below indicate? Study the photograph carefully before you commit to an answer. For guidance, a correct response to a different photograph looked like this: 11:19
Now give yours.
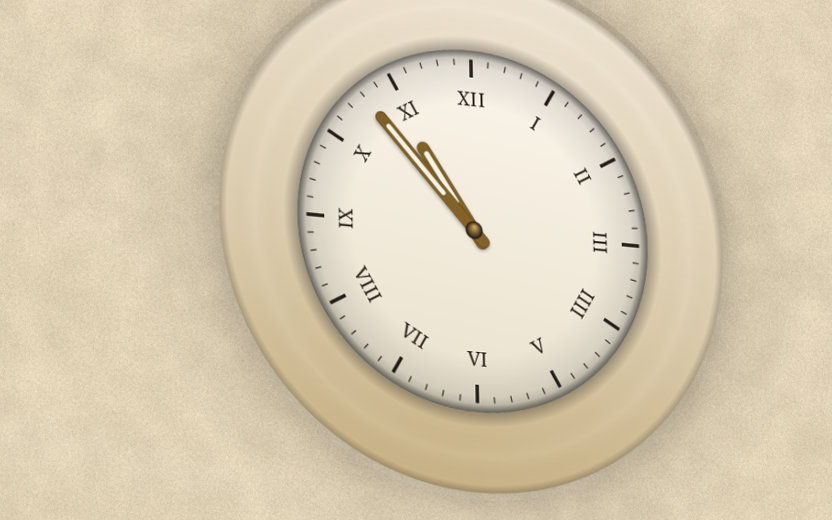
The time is 10:53
